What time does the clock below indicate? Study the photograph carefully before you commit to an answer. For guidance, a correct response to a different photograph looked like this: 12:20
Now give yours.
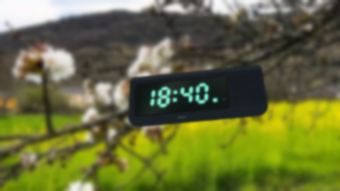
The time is 18:40
